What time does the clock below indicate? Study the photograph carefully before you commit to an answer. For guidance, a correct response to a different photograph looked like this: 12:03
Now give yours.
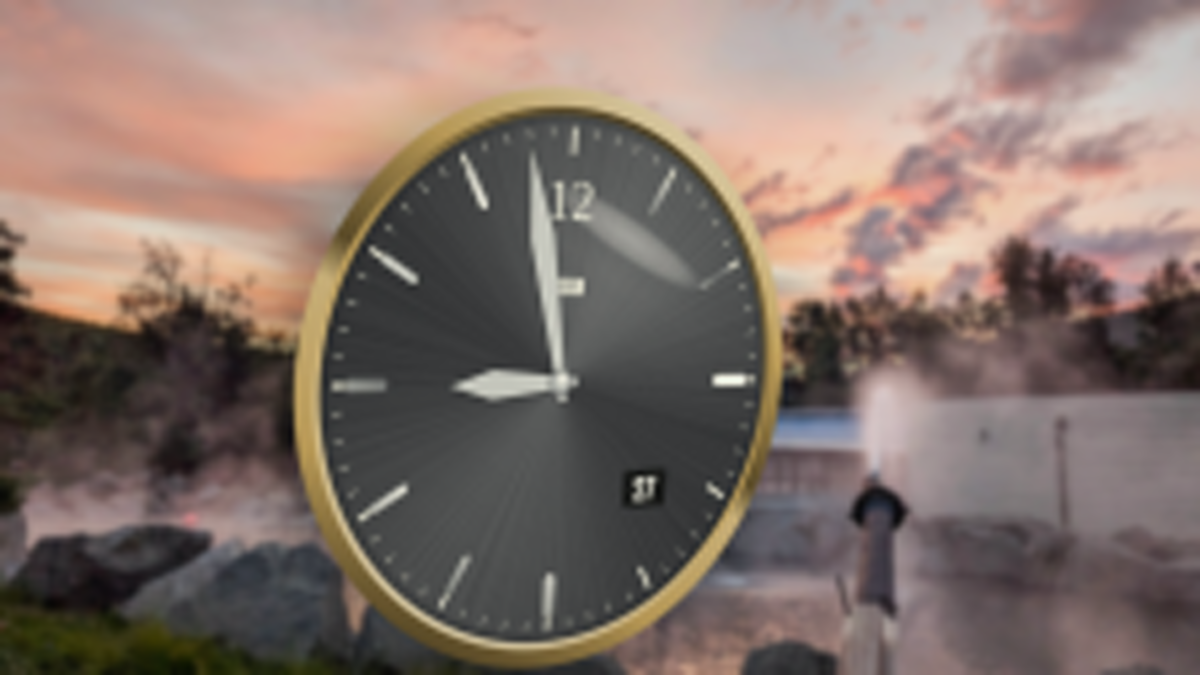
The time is 8:58
